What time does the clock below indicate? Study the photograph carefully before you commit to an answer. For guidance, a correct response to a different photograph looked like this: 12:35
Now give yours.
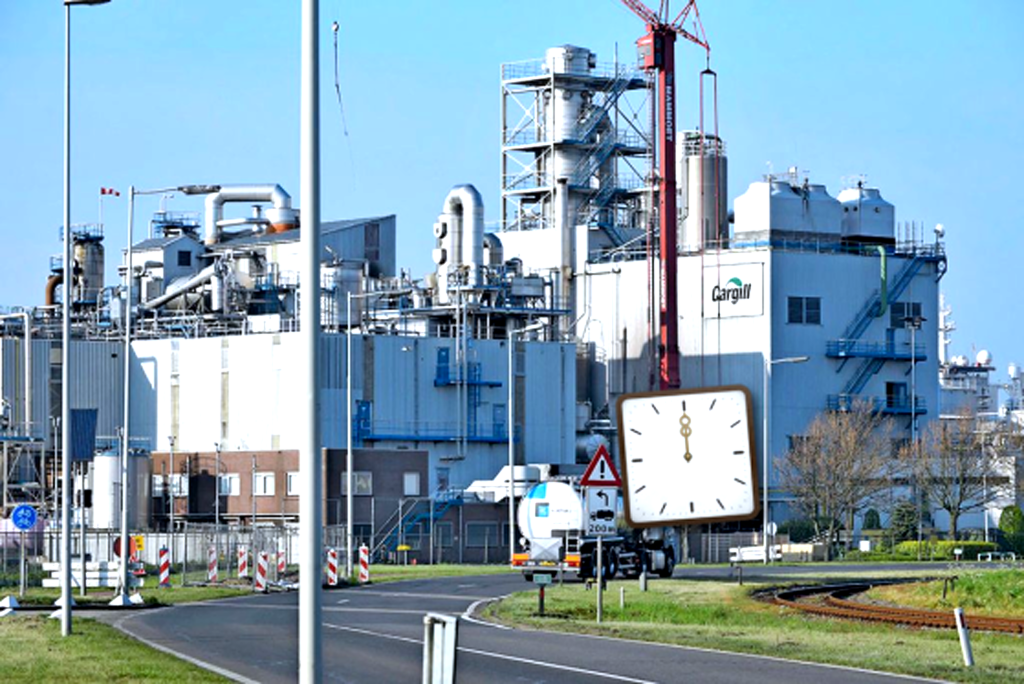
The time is 12:00
